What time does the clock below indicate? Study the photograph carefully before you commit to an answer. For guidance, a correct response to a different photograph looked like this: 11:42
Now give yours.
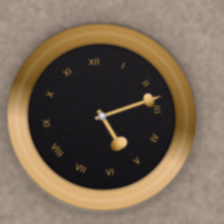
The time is 5:13
